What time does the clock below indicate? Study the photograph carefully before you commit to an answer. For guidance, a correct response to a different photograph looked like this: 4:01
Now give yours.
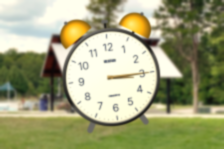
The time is 3:15
